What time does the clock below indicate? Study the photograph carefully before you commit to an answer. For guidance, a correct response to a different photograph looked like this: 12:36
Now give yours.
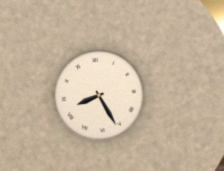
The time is 8:26
